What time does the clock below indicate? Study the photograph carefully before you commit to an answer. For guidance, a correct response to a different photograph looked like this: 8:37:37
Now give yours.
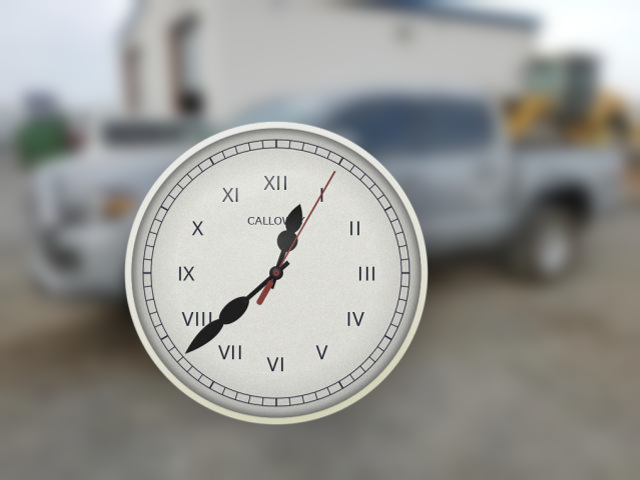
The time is 12:38:05
